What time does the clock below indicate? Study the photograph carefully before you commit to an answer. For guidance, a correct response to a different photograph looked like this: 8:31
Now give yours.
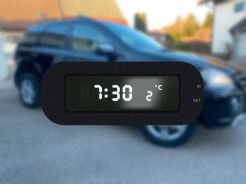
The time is 7:30
